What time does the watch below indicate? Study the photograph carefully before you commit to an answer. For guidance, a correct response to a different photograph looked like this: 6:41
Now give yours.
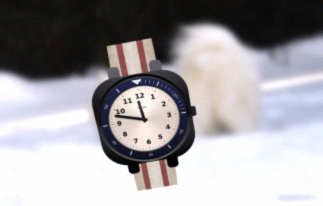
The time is 11:48
